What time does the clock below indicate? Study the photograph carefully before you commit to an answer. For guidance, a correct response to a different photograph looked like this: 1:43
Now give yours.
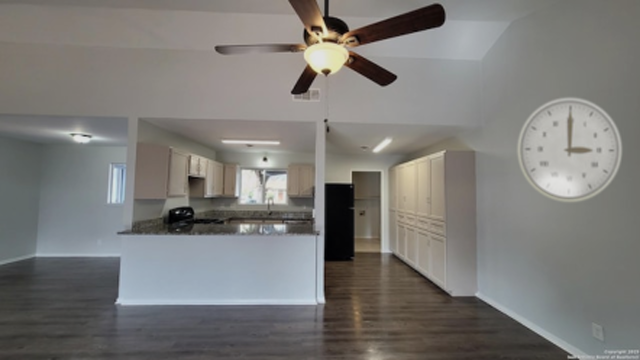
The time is 3:00
